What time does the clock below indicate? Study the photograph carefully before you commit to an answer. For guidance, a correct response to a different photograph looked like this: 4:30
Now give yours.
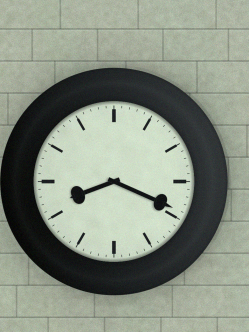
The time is 8:19
